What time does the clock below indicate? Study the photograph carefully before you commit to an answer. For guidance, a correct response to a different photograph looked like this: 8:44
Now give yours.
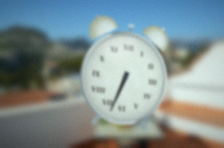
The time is 6:33
